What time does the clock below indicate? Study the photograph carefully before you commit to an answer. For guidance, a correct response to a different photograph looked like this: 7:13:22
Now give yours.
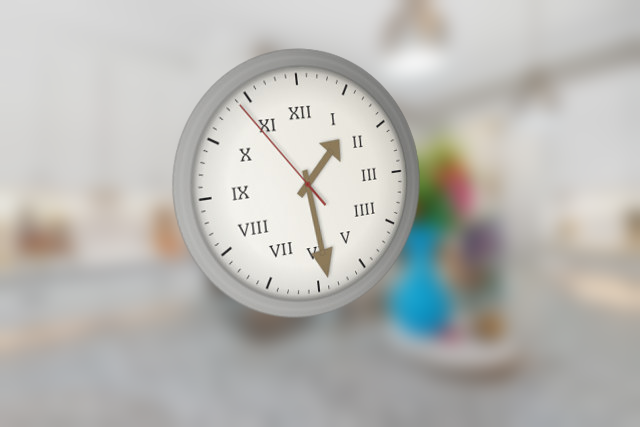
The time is 1:28:54
